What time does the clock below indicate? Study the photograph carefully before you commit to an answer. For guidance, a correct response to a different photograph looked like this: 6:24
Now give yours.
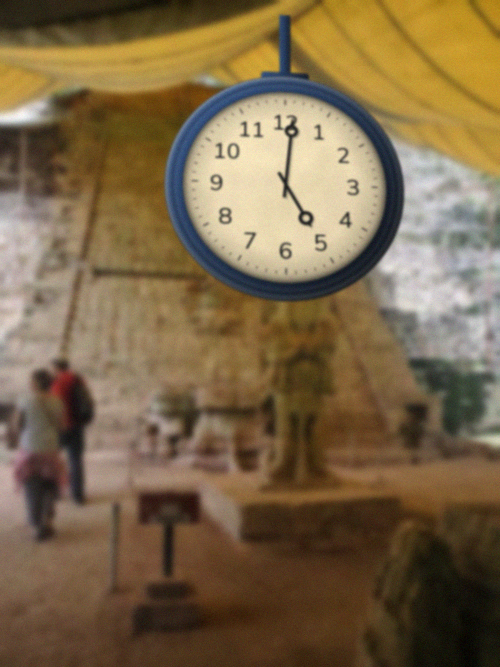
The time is 5:01
